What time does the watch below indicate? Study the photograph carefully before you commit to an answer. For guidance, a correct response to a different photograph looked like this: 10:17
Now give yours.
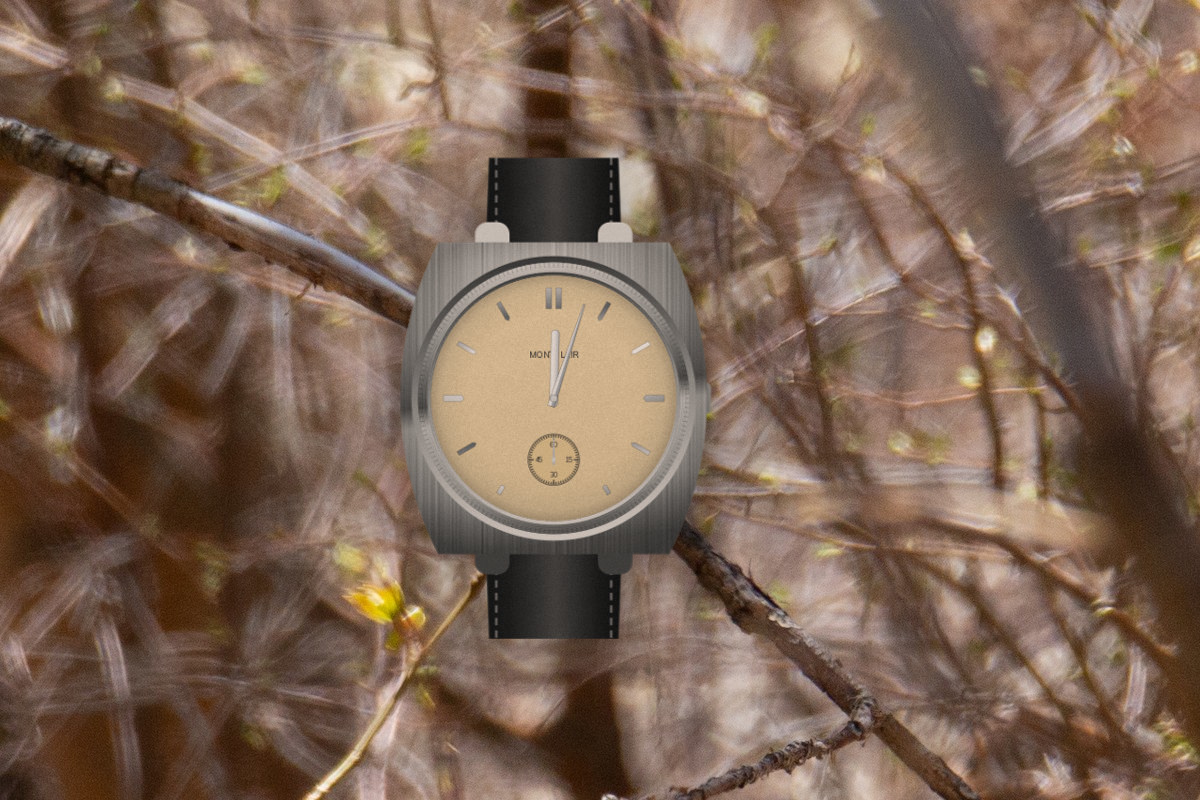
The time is 12:03
